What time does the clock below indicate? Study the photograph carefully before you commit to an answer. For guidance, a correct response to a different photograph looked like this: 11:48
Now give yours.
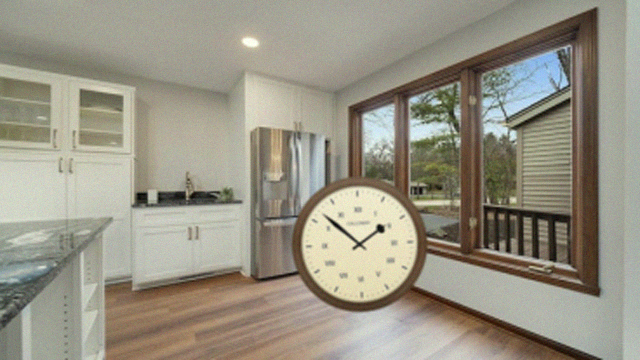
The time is 1:52
